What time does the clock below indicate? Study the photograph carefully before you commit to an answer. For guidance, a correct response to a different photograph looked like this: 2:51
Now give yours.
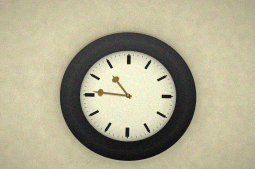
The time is 10:46
